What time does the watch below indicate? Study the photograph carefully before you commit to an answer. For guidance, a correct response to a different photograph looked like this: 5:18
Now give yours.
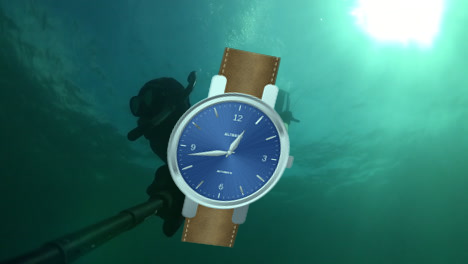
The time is 12:43
